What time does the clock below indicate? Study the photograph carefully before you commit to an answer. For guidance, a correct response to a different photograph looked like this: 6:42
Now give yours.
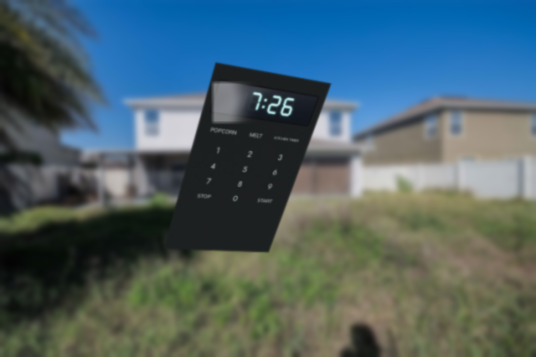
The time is 7:26
